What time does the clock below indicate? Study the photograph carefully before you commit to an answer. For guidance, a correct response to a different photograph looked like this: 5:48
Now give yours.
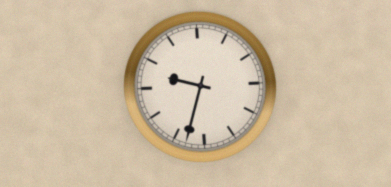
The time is 9:33
